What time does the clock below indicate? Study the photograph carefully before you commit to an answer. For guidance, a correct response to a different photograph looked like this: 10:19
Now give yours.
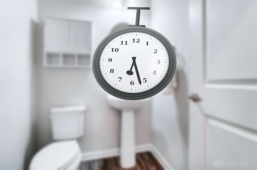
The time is 6:27
